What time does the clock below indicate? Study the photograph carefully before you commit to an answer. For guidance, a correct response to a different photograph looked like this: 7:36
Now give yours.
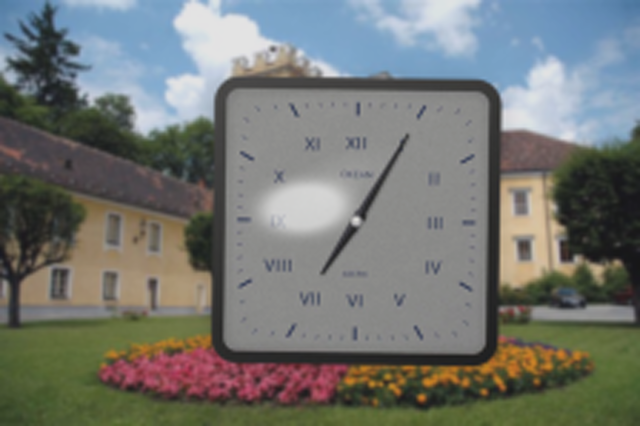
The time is 7:05
